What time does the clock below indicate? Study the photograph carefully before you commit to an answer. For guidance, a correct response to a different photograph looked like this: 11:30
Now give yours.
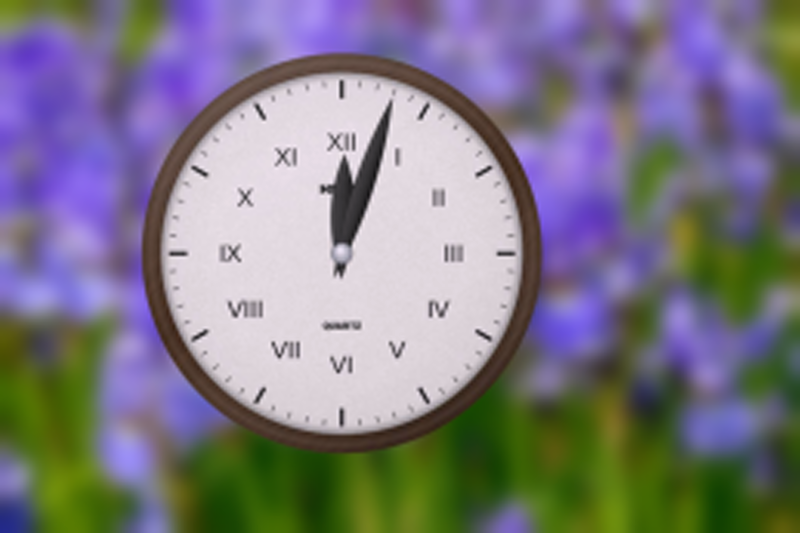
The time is 12:03
